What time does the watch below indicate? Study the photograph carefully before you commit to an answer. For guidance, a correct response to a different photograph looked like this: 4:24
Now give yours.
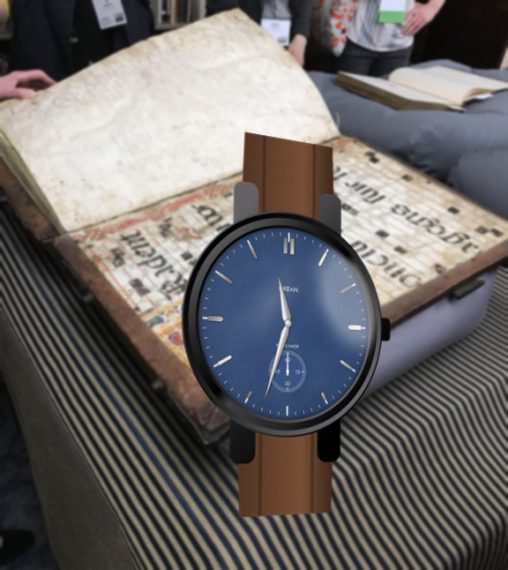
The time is 11:33
